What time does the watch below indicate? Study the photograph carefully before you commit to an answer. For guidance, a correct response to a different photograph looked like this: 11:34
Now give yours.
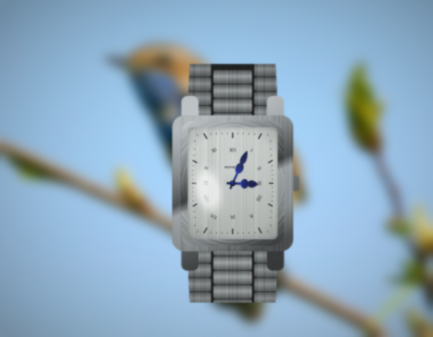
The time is 3:04
